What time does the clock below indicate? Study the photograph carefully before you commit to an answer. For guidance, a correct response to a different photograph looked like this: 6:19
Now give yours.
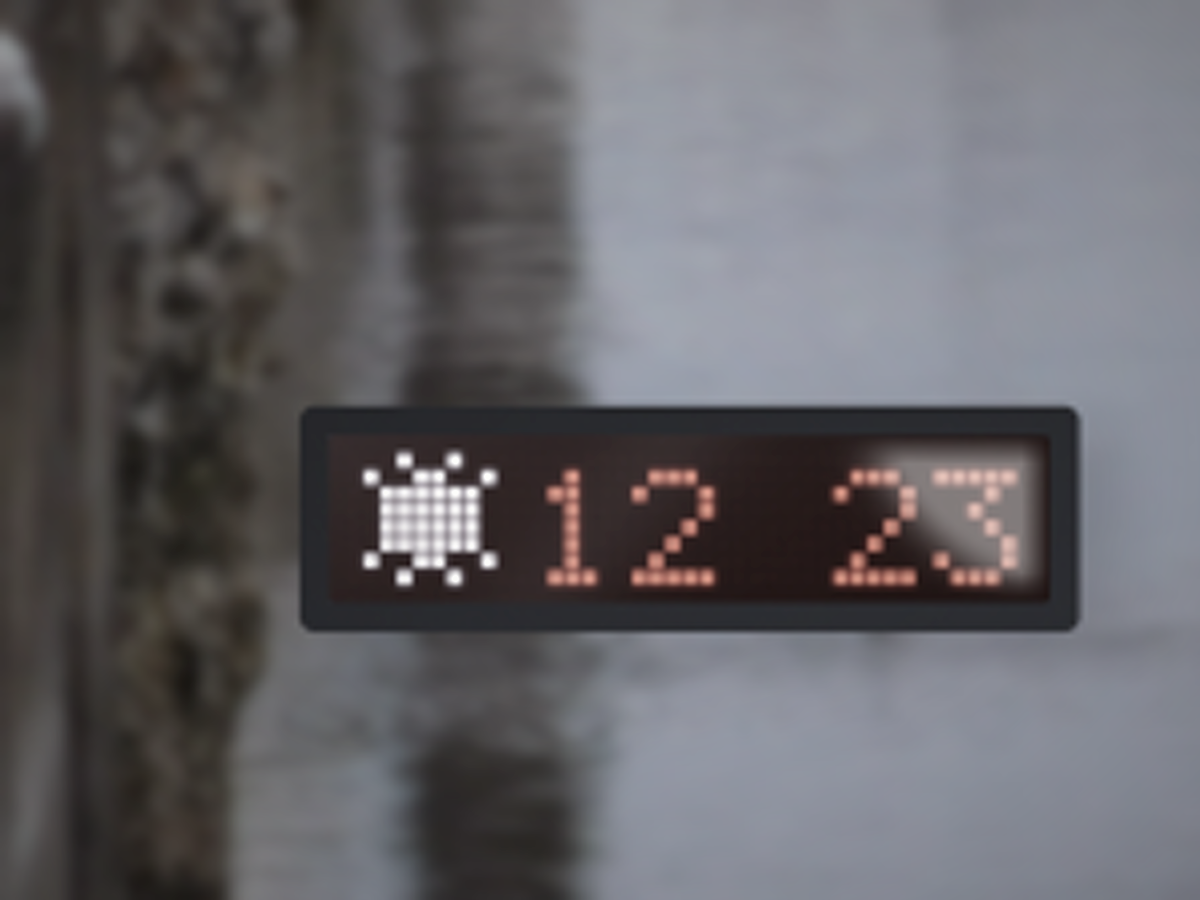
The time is 12:23
